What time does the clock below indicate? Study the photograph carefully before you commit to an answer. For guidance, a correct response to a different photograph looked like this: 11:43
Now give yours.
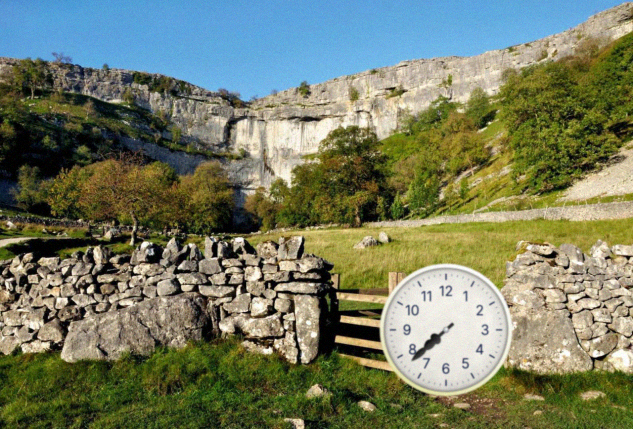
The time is 7:38
